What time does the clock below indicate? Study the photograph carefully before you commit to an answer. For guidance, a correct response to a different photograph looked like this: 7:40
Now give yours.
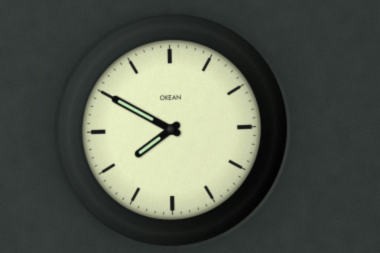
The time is 7:50
